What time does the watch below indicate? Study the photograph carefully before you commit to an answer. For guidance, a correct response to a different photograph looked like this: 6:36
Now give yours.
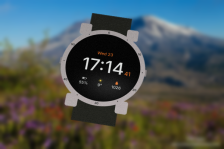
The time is 17:14
